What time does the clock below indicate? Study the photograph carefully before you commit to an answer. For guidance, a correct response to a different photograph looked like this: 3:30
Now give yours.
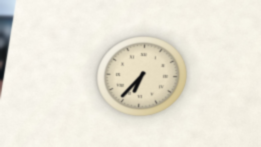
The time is 6:36
